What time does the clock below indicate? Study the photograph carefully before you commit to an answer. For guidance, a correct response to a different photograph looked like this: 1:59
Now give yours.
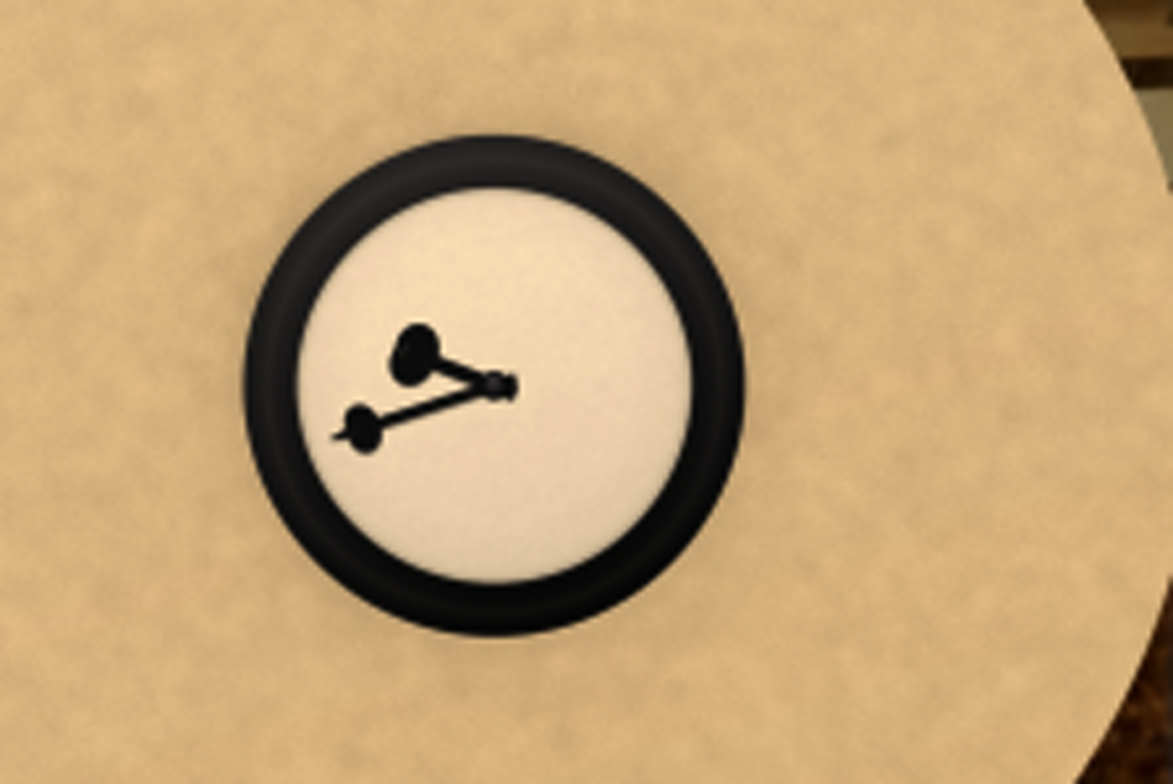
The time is 9:42
